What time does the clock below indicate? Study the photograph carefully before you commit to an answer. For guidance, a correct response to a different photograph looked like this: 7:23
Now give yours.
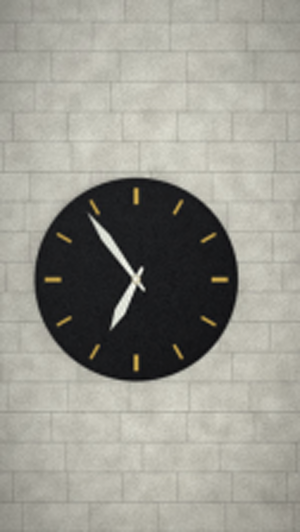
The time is 6:54
